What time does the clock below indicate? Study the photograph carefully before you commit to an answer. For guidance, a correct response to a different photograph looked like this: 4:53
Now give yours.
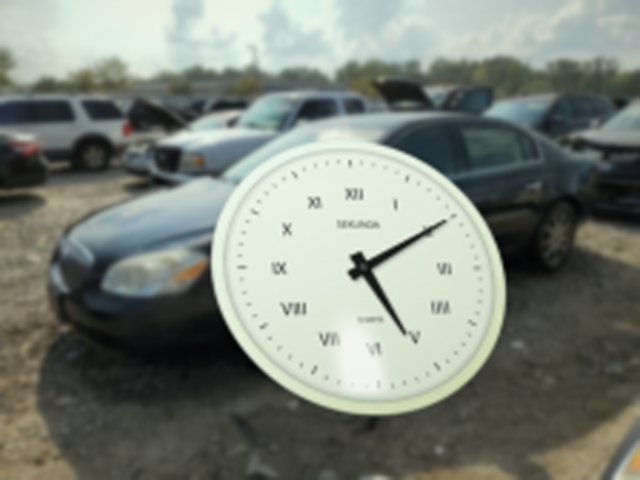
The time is 5:10
